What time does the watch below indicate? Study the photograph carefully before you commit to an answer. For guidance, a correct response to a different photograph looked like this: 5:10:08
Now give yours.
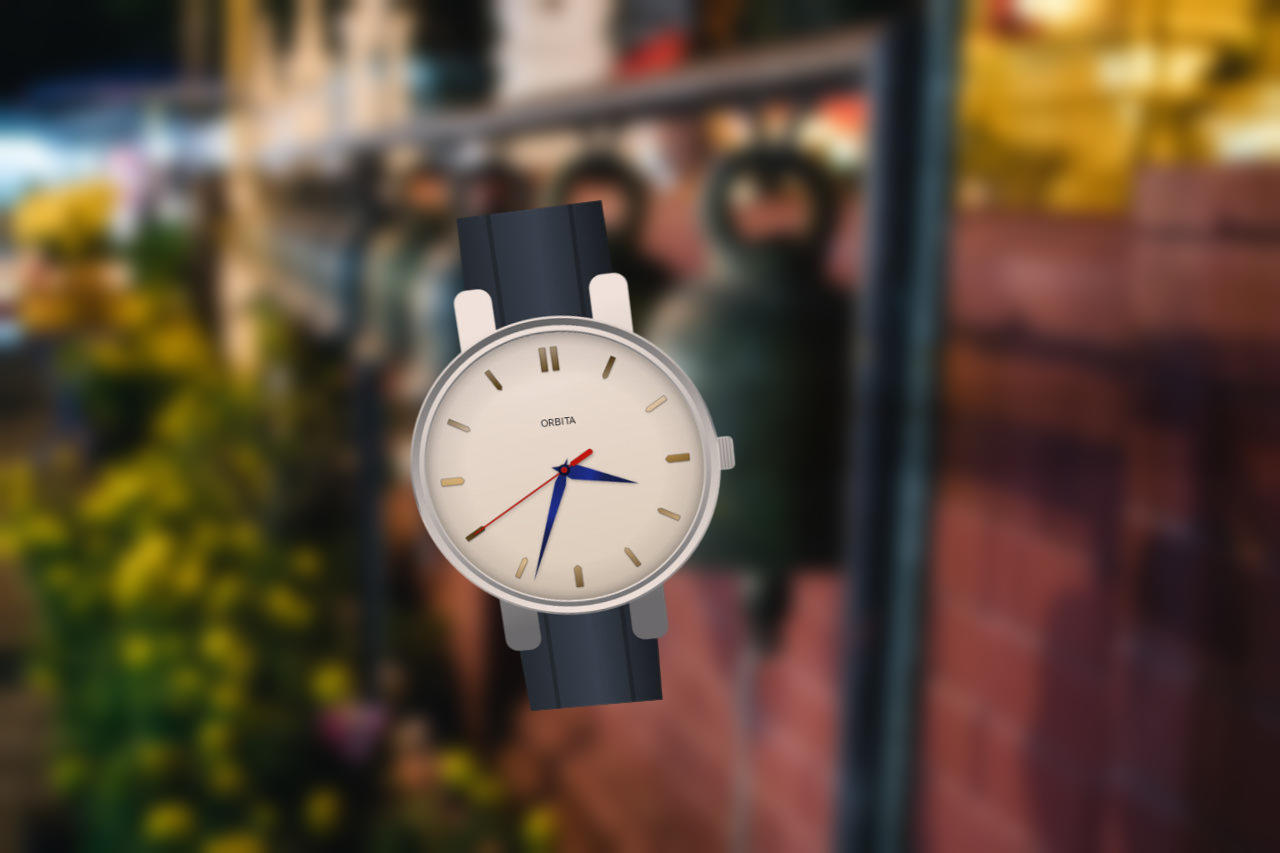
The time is 3:33:40
